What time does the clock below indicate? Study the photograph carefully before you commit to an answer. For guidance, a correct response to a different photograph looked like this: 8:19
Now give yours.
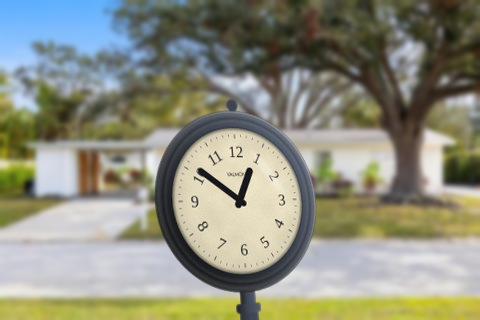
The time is 12:51
